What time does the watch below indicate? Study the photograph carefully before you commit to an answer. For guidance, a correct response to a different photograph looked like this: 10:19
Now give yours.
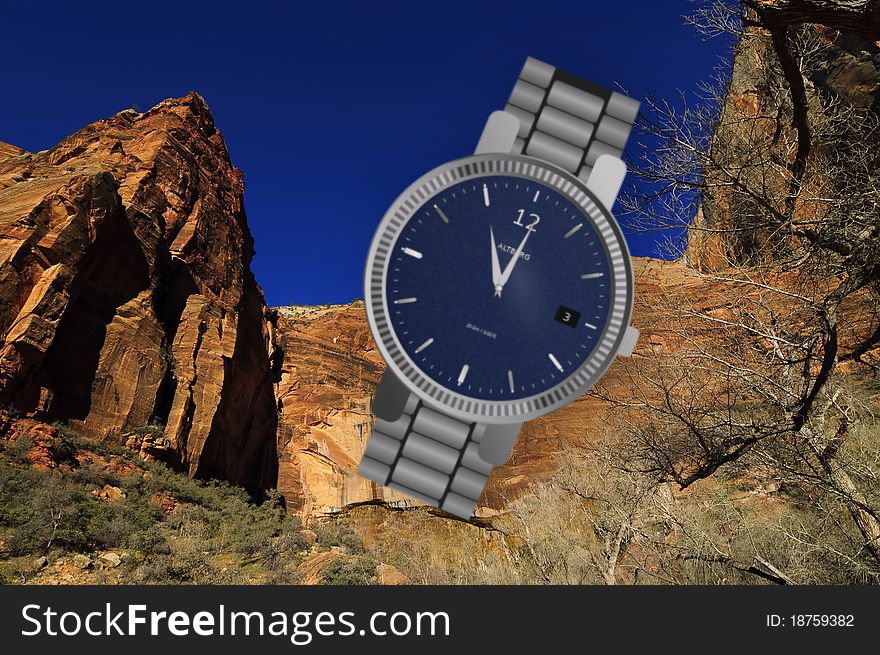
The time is 11:01
